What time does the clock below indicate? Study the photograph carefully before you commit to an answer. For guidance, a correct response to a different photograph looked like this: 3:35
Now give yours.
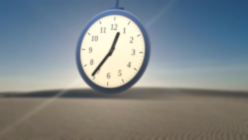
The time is 12:36
